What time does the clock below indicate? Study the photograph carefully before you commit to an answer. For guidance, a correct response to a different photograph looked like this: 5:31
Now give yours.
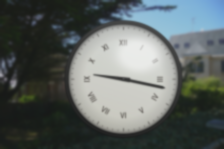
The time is 9:17
